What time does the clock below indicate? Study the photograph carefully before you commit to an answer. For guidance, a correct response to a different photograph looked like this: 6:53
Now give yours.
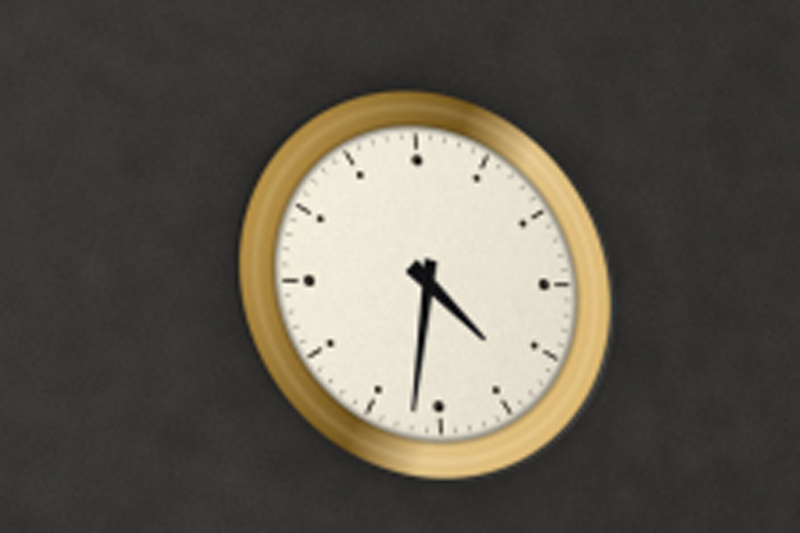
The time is 4:32
